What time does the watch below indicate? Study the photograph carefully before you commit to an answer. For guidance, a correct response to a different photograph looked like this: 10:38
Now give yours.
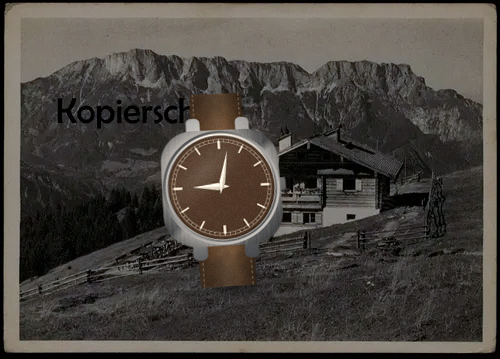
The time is 9:02
